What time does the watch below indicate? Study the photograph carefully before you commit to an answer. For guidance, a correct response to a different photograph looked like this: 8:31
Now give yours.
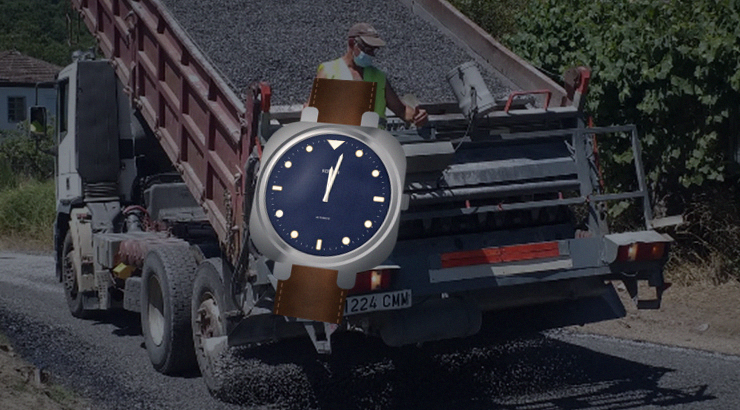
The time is 12:02
